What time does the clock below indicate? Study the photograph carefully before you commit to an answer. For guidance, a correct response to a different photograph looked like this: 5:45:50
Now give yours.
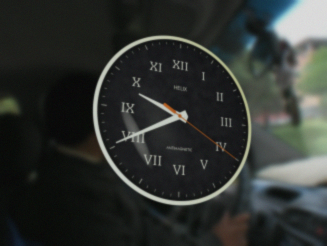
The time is 9:40:20
